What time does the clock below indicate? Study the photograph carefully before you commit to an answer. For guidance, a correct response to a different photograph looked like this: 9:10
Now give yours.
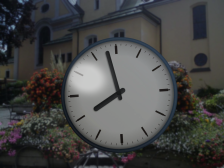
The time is 7:58
